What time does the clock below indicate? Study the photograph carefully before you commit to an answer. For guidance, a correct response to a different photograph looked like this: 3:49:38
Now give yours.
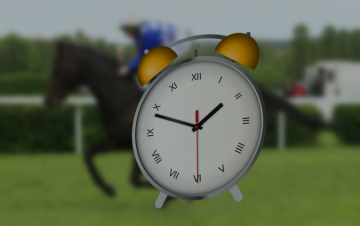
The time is 1:48:30
